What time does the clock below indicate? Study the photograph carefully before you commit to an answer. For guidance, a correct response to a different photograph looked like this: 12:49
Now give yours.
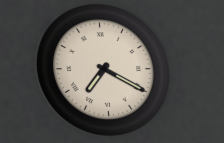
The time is 7:20
